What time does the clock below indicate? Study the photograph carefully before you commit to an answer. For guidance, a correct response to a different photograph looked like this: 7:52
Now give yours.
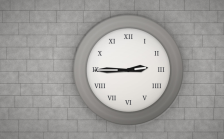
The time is 2:45
